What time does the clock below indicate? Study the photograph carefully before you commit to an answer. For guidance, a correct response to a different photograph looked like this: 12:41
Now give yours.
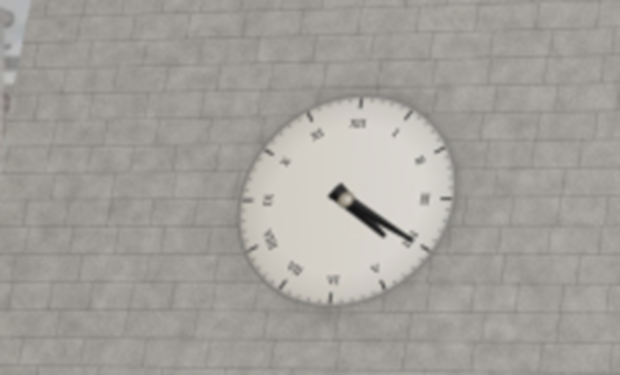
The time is 4:20
